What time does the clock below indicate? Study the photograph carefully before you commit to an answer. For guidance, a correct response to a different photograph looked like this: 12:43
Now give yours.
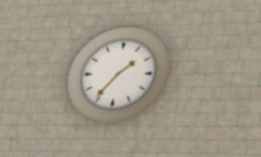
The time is 1:36
